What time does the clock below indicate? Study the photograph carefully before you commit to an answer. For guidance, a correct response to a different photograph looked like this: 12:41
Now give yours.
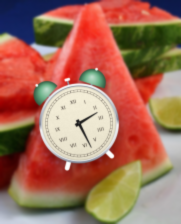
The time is 2:28
